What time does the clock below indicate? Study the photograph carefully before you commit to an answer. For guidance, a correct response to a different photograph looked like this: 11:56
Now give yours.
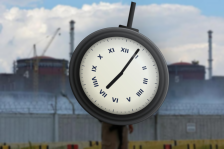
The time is 7:04
